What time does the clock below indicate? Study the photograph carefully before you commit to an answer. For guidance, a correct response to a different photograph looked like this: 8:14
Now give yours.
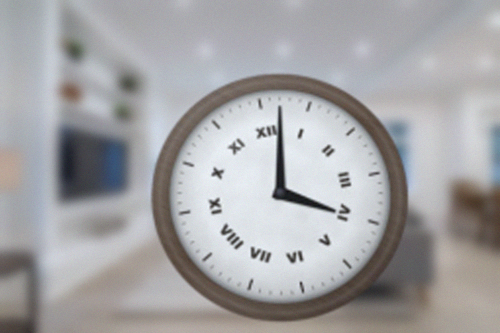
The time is 4:02
